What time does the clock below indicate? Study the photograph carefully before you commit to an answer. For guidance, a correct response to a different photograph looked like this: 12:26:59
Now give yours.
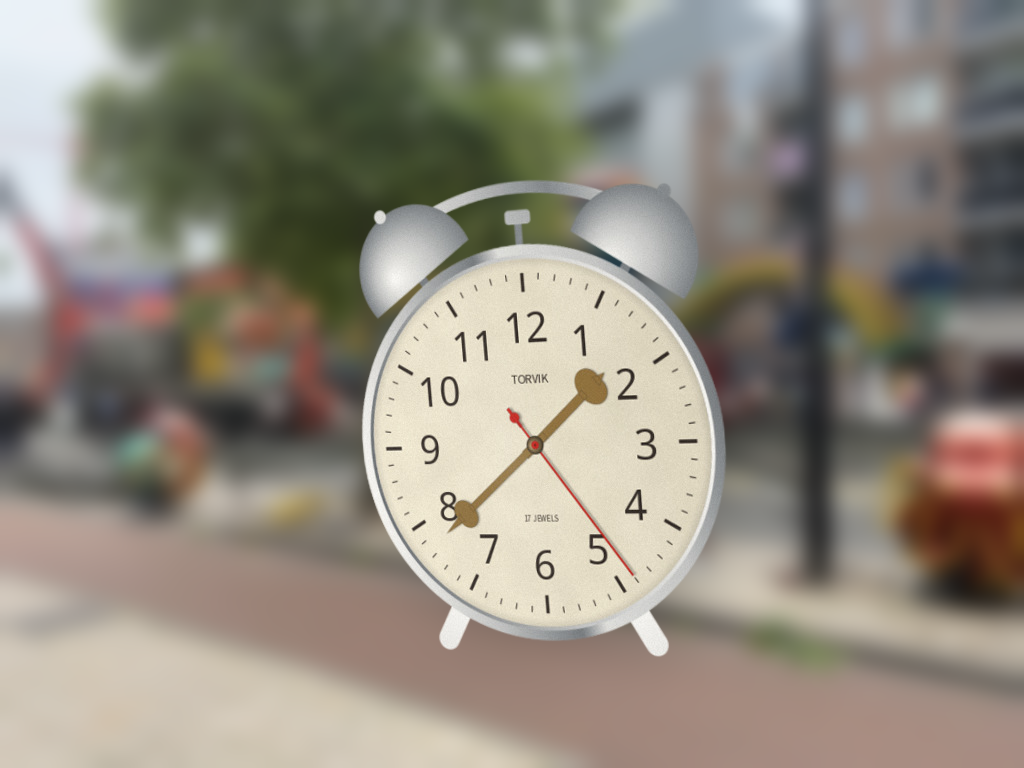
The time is 1:38:24
